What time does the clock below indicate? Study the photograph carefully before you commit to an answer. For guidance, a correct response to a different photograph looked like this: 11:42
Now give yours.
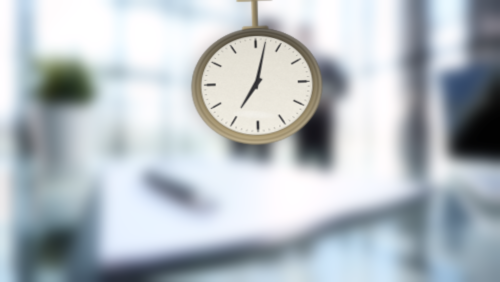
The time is 7:02
